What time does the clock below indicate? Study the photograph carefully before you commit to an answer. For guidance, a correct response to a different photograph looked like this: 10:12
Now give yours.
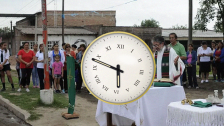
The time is 5:48
